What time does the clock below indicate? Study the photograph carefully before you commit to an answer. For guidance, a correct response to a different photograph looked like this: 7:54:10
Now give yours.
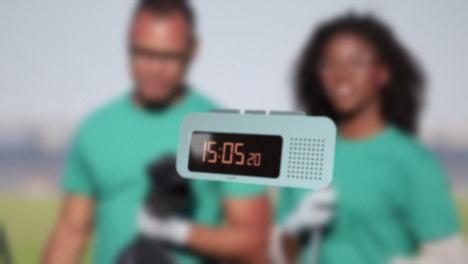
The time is 15:05:20
